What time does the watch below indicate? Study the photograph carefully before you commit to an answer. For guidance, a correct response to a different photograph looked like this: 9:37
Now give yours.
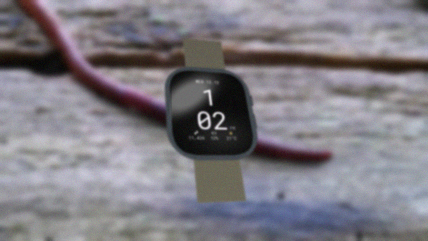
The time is 1:02
